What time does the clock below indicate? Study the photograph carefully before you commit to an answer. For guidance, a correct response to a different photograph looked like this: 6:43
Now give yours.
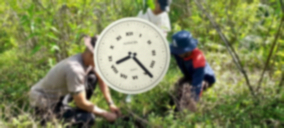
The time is 8:24
